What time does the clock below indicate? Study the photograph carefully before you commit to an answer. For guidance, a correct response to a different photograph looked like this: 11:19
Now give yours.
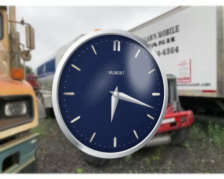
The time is 6:18
